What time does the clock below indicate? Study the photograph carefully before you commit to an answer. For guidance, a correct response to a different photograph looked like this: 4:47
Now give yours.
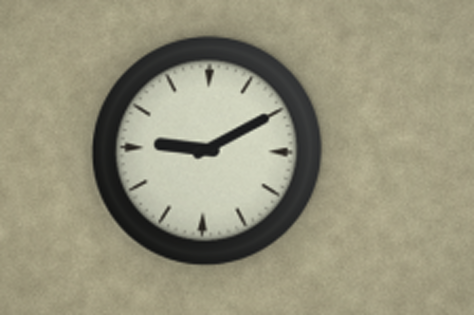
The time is 9:10
